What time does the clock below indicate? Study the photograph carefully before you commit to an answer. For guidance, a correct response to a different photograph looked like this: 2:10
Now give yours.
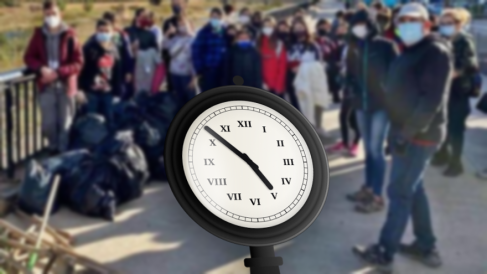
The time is 4:52
